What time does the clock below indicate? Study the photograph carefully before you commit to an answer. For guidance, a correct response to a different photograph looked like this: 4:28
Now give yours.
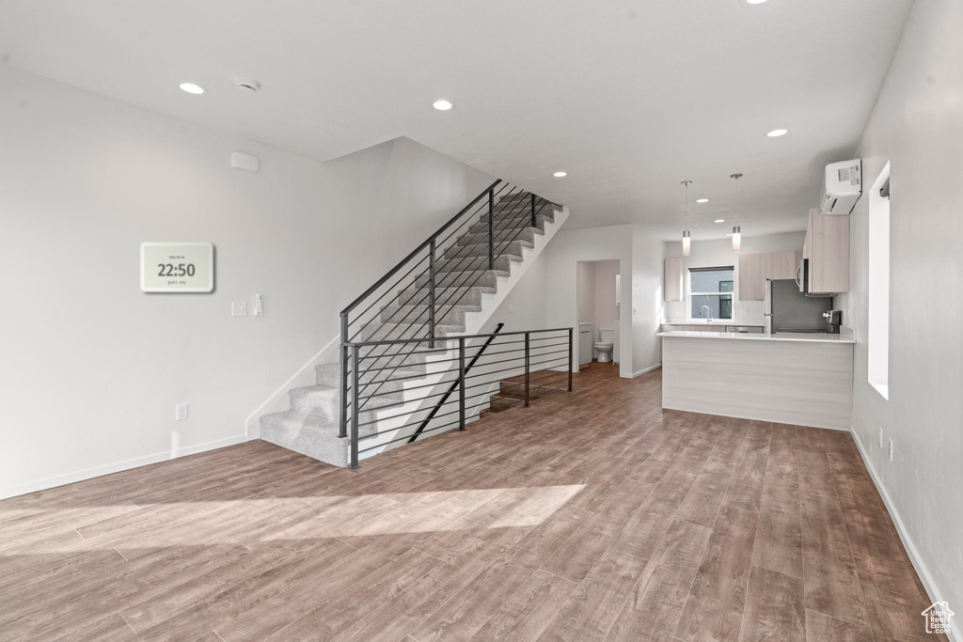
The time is 22:50
